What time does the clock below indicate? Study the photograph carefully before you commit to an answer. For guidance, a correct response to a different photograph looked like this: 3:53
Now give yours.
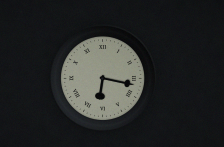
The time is 6:17
